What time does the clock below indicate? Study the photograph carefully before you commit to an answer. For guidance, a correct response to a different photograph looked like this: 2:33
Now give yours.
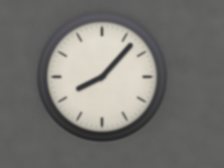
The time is 8:07
